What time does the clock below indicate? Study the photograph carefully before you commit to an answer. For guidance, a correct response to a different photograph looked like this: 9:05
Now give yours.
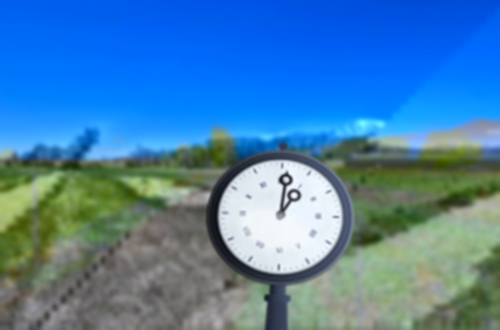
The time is 1:01
